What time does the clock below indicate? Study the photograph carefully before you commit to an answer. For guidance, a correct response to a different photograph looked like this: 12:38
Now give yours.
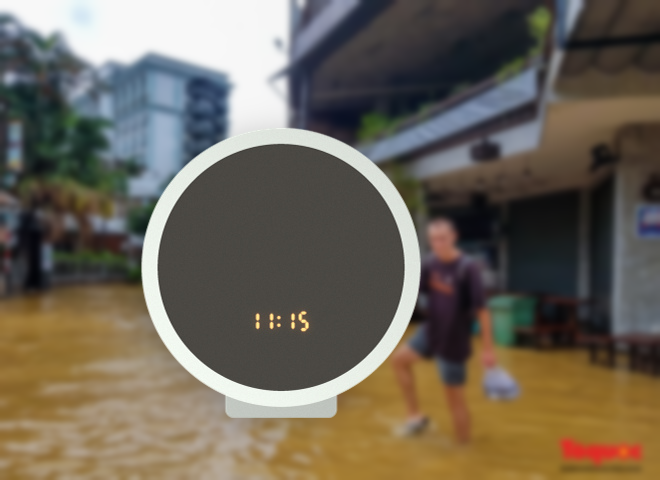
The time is 11:15
